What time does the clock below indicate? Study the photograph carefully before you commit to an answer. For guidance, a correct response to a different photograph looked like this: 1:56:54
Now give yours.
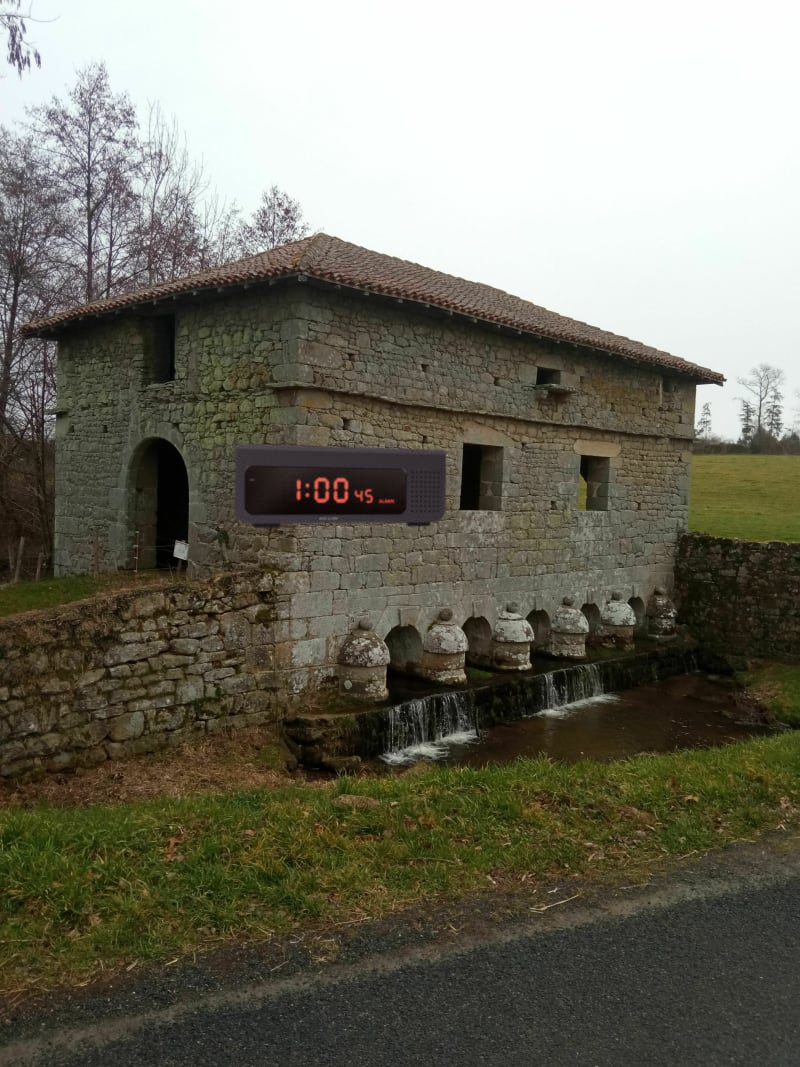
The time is 1:00:45
